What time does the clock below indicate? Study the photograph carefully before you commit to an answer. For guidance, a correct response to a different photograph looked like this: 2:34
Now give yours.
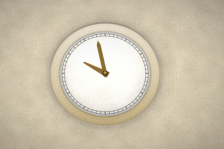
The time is 9:58
